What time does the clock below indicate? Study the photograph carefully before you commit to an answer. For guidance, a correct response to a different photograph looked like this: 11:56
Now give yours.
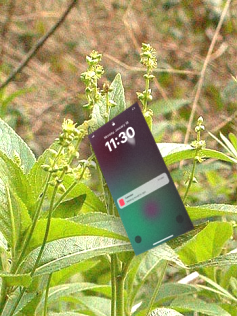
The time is 11:30
